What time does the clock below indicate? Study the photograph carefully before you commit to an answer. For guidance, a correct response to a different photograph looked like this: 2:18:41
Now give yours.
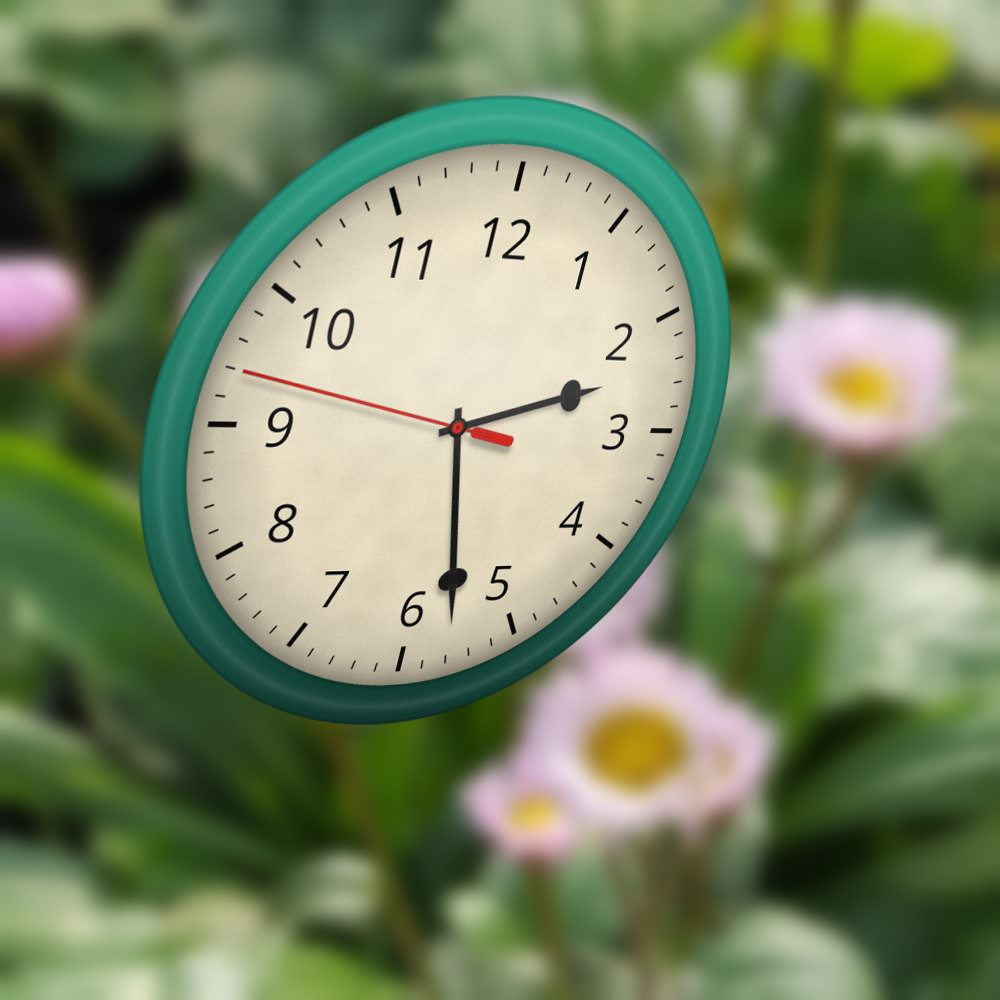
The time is 2:27:47
